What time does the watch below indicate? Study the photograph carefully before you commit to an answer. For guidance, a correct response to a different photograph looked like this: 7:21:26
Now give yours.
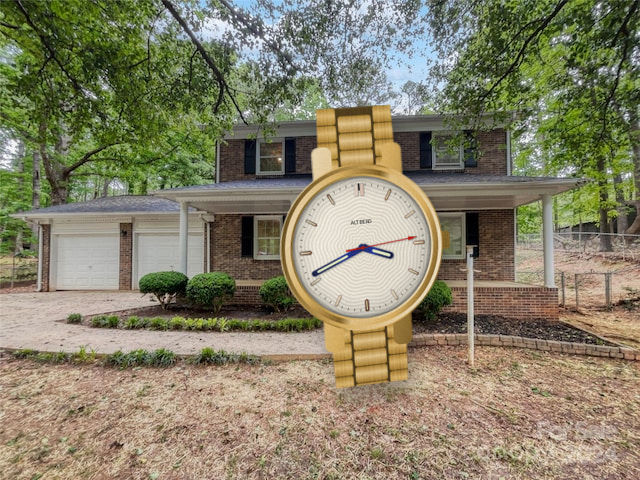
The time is 3:41:14
